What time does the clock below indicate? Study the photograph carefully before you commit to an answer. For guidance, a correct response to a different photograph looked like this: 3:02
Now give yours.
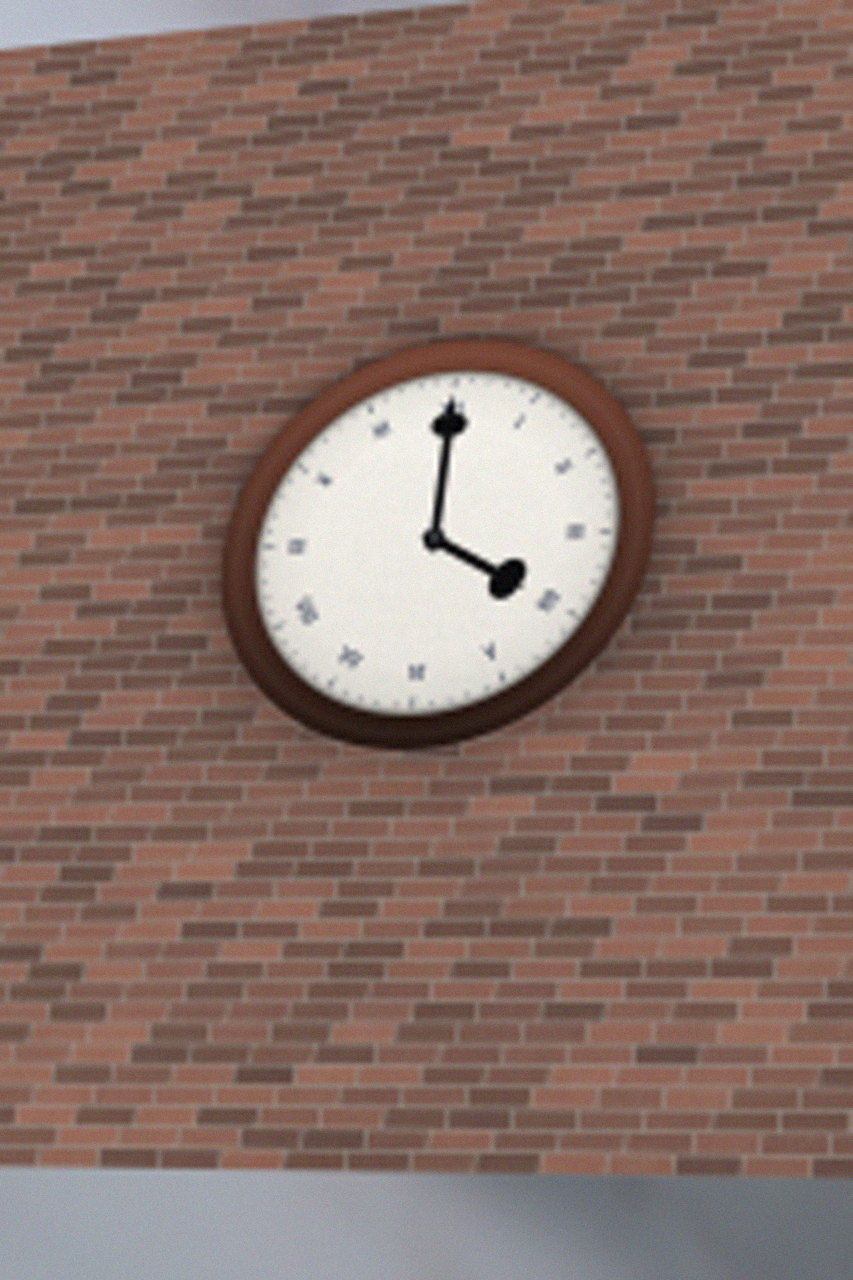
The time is 4:00
